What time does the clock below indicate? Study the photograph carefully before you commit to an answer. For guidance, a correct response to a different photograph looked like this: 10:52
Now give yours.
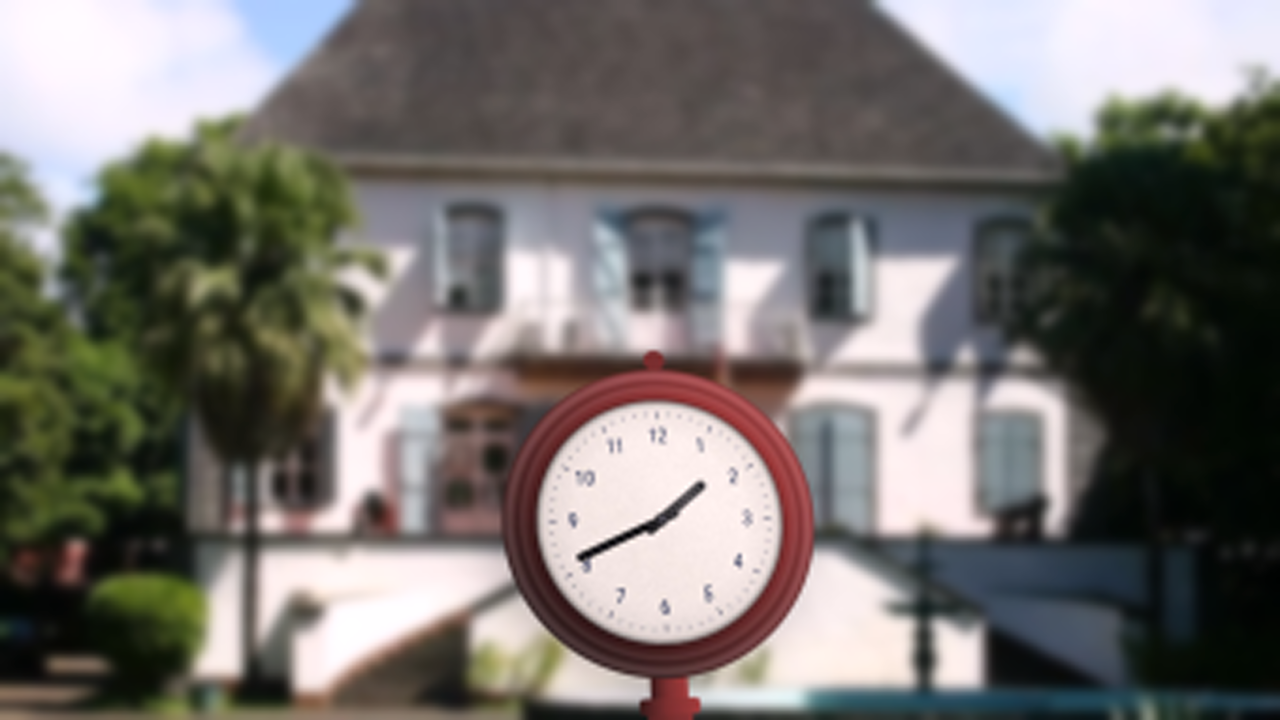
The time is 1:41
